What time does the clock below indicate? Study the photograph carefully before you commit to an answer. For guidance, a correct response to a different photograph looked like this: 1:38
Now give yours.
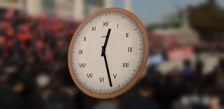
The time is 12:27
